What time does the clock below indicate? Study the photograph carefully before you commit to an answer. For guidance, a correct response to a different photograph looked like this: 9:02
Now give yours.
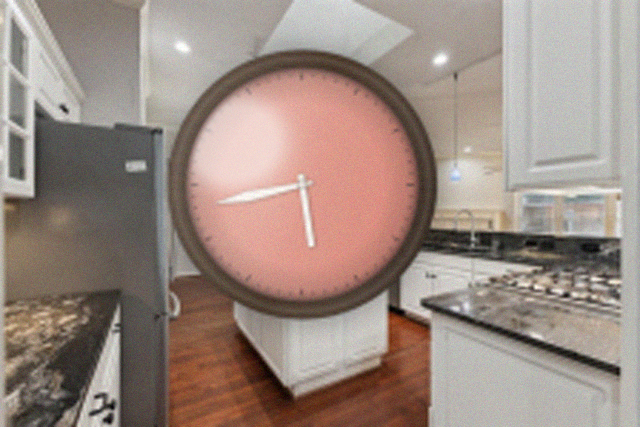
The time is 5:43
